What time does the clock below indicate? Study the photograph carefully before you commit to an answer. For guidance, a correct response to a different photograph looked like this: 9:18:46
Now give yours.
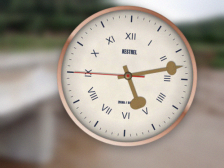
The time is 5:12:45
